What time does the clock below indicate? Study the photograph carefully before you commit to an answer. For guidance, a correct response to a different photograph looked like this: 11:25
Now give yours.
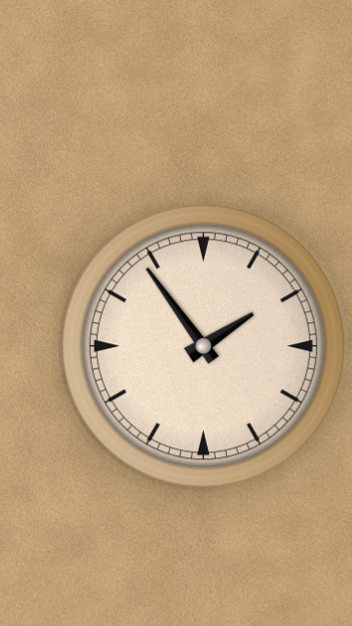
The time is 1:54
